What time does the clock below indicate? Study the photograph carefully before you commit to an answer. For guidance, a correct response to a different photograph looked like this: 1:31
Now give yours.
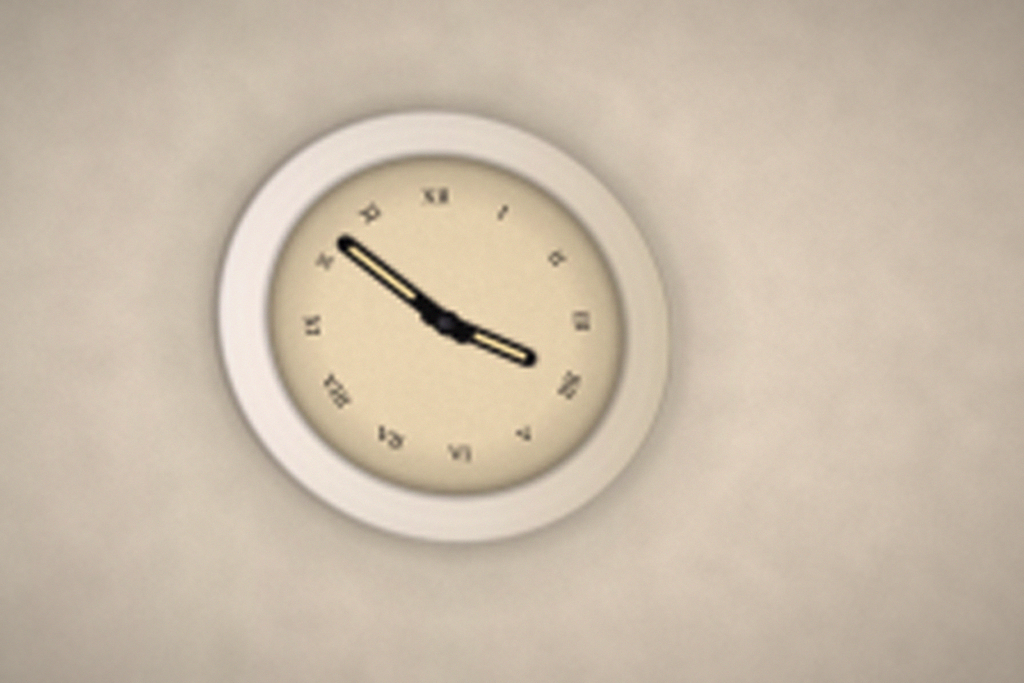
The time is 3:52
